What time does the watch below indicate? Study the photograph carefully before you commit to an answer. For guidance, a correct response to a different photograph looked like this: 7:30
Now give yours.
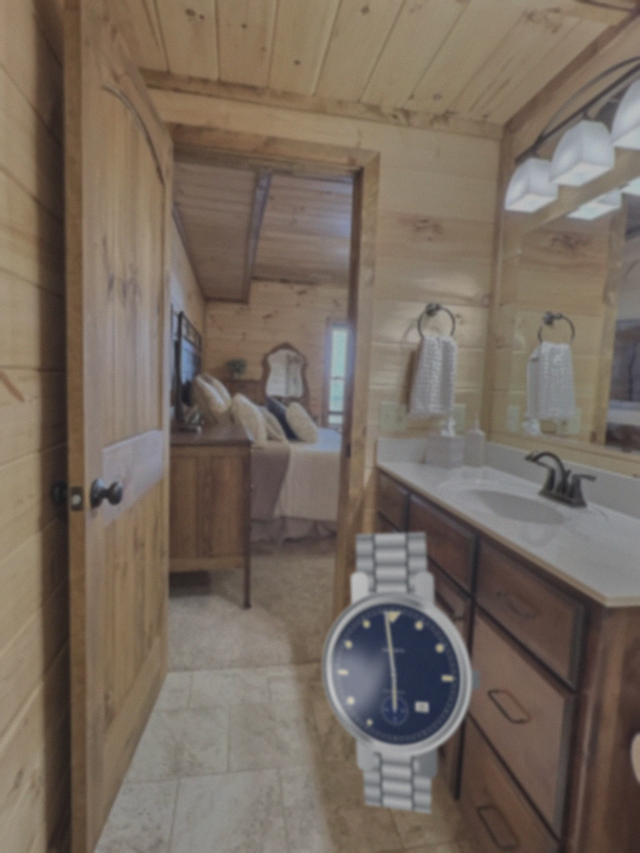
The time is 5:59
